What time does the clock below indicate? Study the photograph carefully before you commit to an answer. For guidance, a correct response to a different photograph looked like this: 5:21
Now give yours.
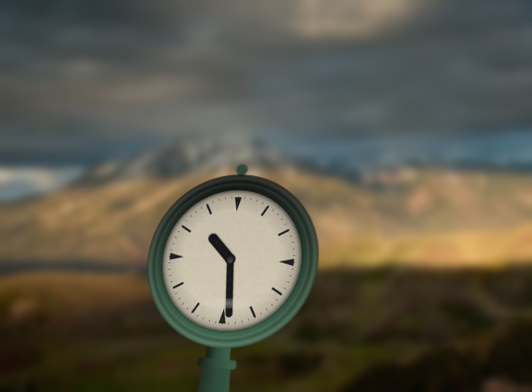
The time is 10:29
